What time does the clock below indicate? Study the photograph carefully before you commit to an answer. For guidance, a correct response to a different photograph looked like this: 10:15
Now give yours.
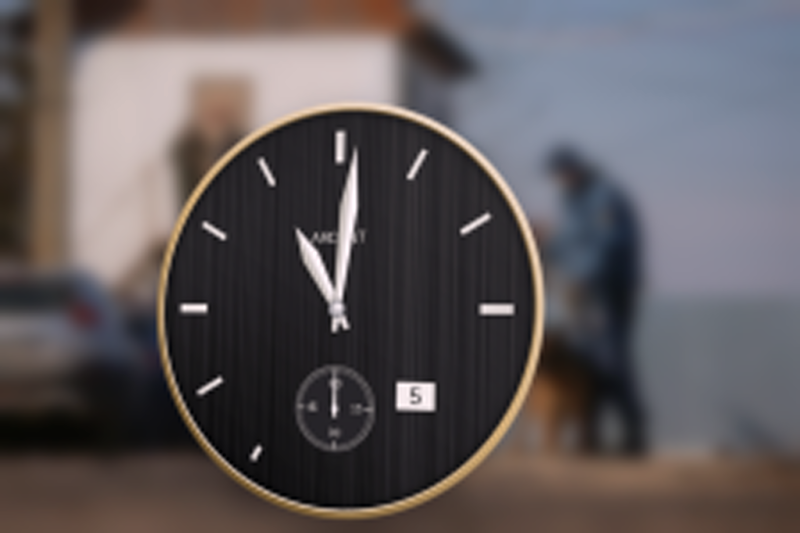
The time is 11:01
